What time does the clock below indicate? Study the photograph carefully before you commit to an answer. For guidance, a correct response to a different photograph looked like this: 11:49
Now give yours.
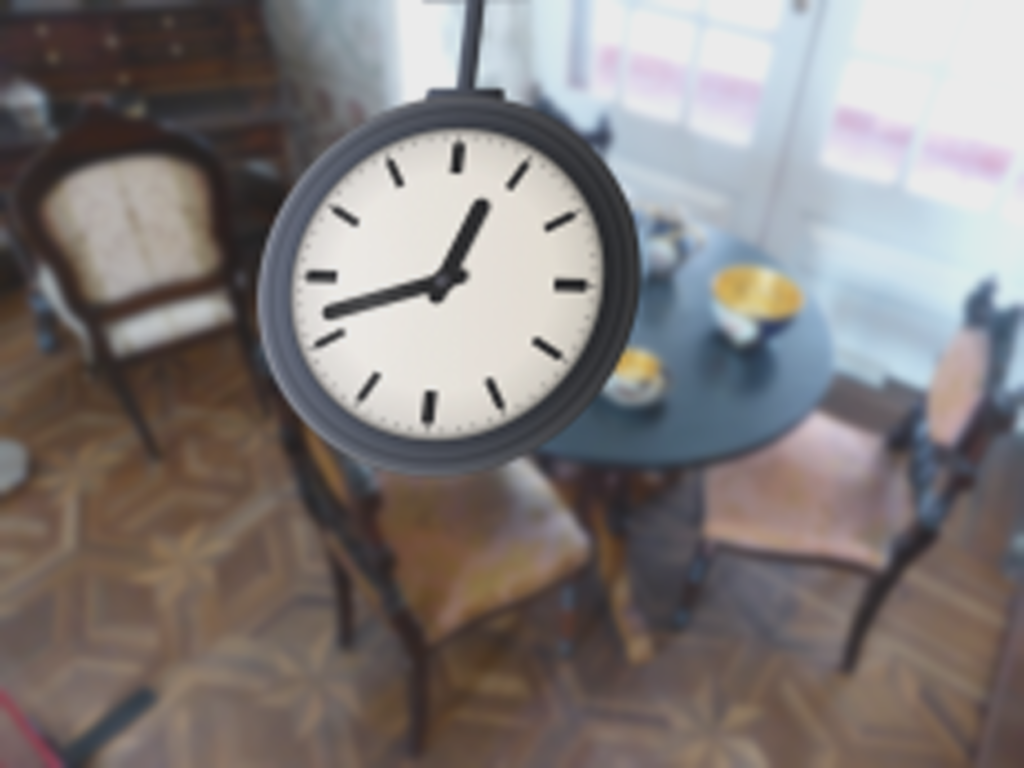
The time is 12:42
